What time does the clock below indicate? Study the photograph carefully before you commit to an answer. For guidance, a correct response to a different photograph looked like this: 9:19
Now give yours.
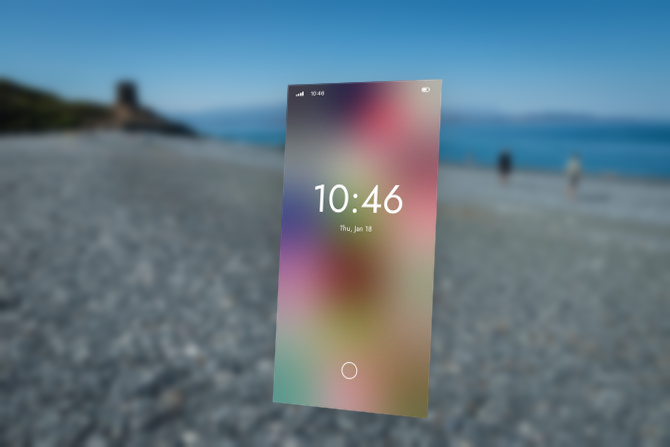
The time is 10:46
